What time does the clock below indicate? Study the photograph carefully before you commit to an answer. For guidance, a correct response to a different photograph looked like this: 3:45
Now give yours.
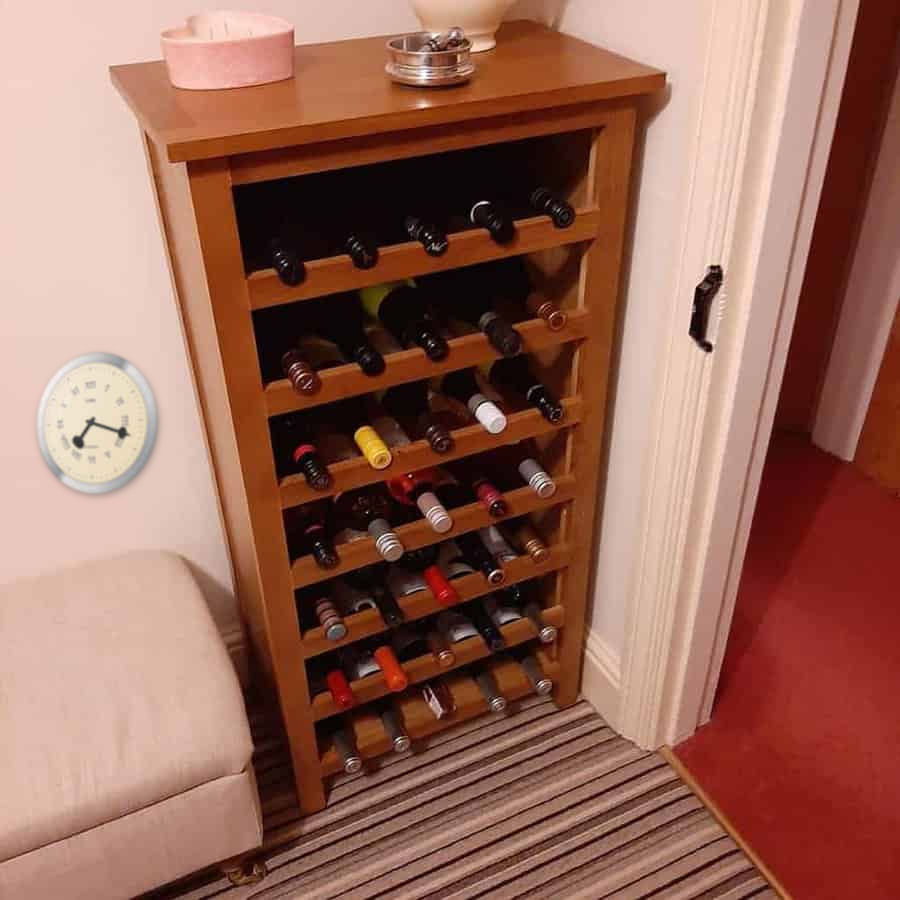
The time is 7:18
